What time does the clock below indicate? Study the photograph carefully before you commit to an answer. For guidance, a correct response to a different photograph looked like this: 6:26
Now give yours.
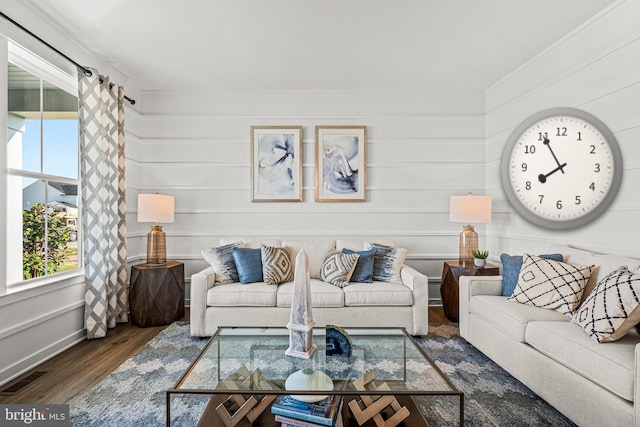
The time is 7:55
